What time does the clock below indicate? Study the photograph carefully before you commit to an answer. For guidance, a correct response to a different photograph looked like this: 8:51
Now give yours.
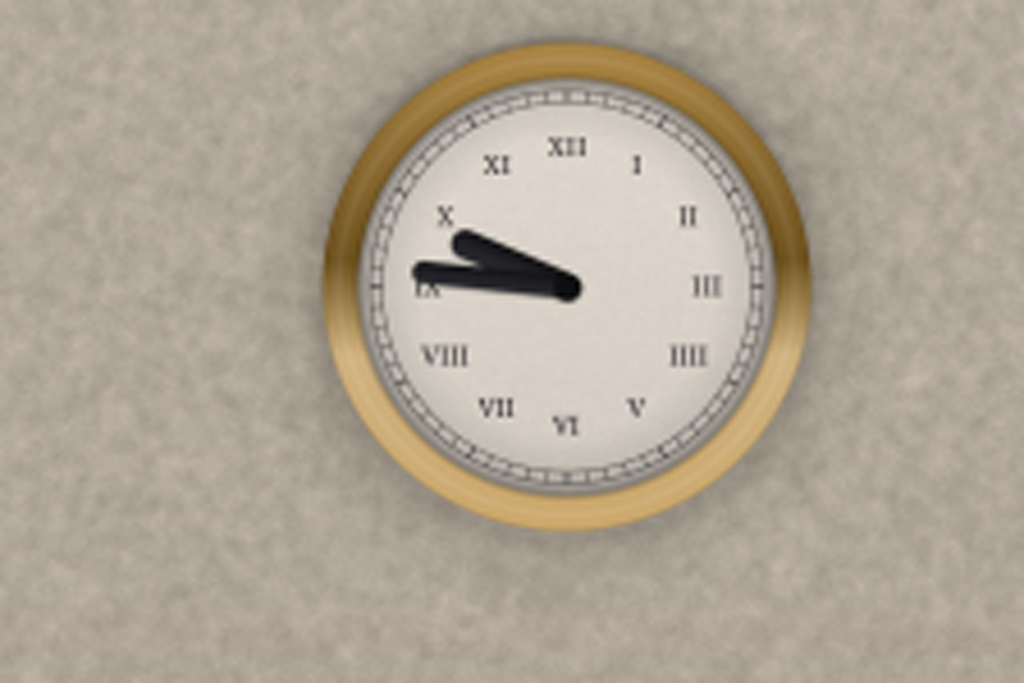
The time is 9:46
